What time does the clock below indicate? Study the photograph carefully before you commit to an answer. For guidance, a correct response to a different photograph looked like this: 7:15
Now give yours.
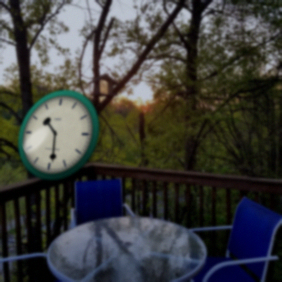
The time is 10:29
